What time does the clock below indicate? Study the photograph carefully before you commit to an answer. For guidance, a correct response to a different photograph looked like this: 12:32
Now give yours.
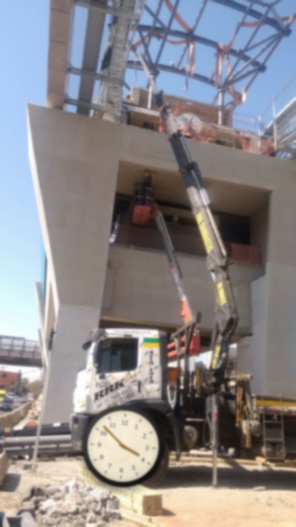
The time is 3:52
